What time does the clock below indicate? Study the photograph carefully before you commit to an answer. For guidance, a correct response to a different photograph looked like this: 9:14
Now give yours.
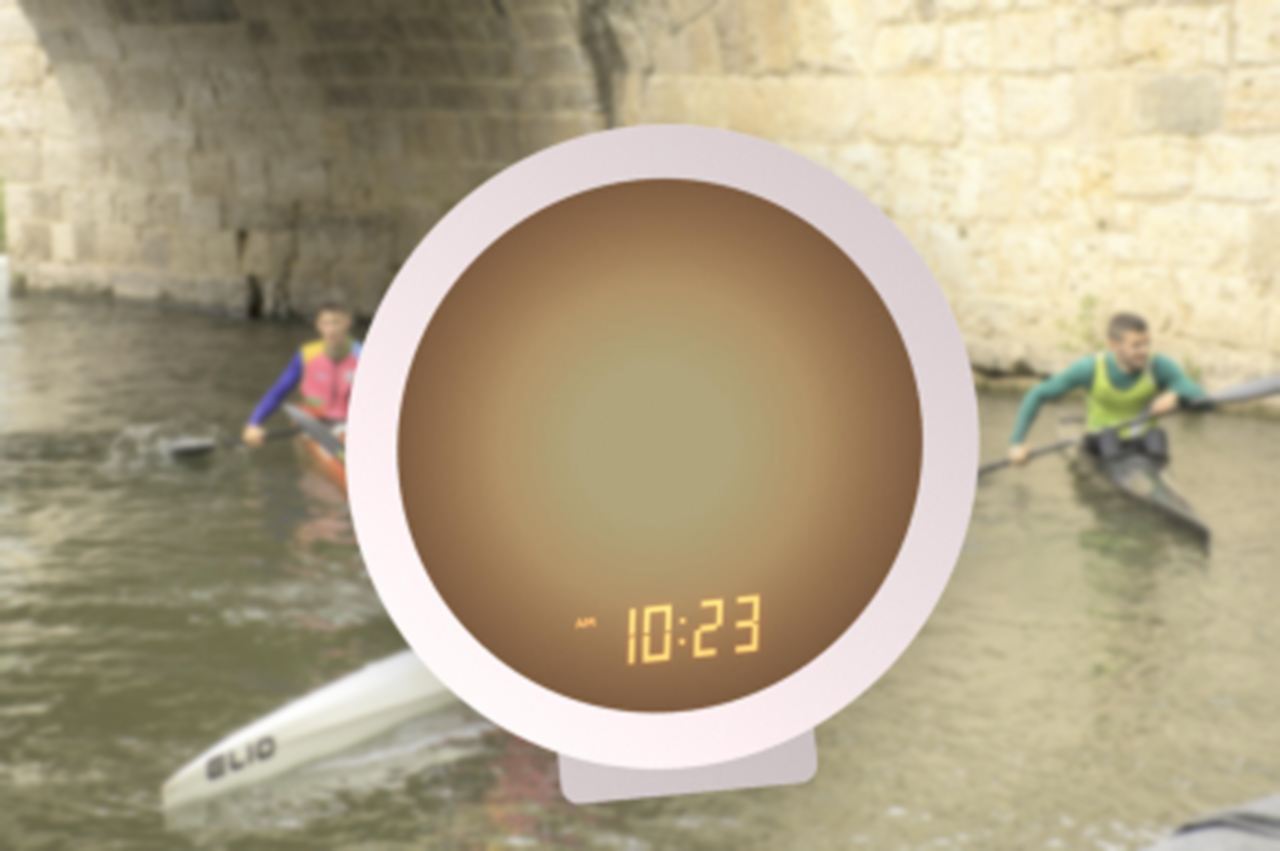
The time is 10:23
